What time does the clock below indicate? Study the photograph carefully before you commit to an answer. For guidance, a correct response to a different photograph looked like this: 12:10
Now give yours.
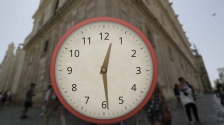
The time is 12:29
